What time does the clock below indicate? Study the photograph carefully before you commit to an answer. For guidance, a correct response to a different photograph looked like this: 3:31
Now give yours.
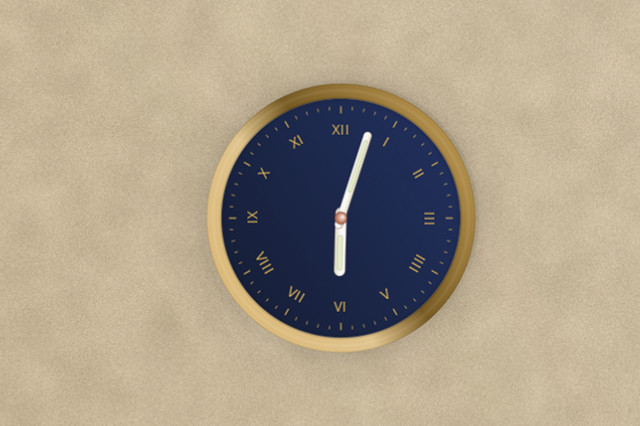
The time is 6:03
